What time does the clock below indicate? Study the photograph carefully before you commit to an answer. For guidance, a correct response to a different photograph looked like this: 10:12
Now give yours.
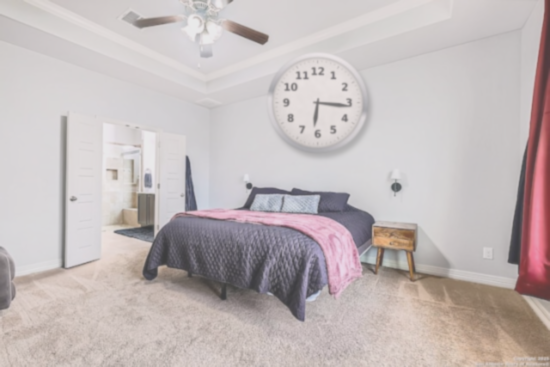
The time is 6:16
